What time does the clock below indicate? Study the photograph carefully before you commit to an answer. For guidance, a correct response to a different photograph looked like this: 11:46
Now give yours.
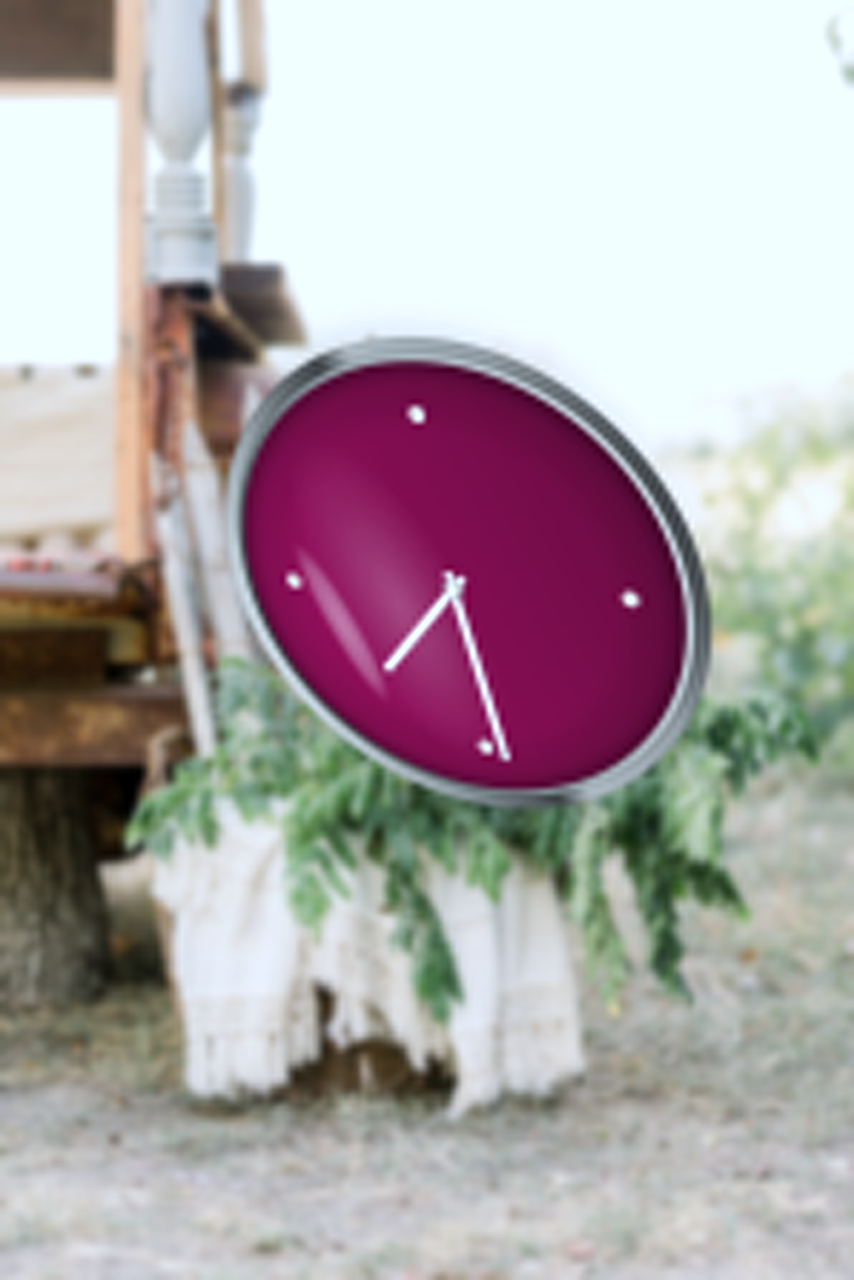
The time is 7:29
